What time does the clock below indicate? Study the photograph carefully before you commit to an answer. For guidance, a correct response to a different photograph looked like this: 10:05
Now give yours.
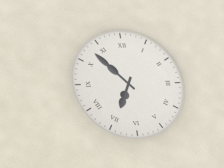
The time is 6:53
